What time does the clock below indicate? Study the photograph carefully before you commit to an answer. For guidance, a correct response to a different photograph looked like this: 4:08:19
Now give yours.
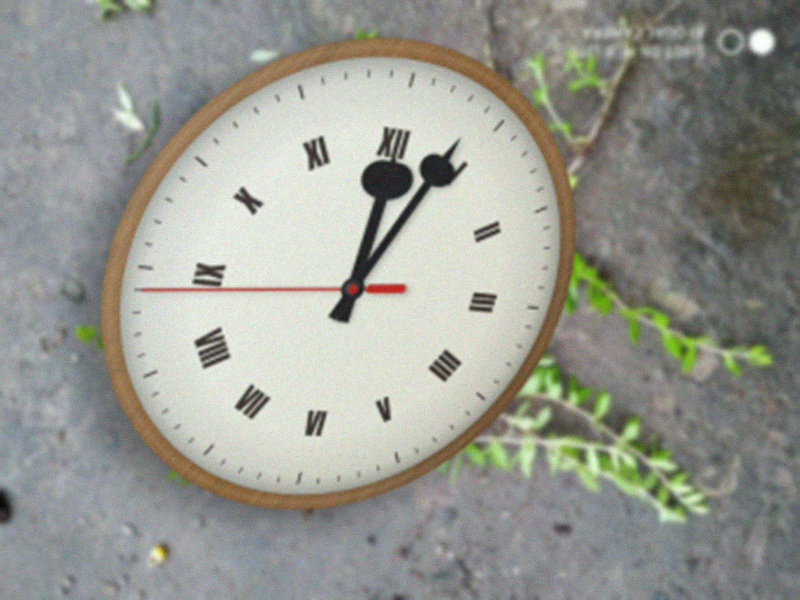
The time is 12:03:44
